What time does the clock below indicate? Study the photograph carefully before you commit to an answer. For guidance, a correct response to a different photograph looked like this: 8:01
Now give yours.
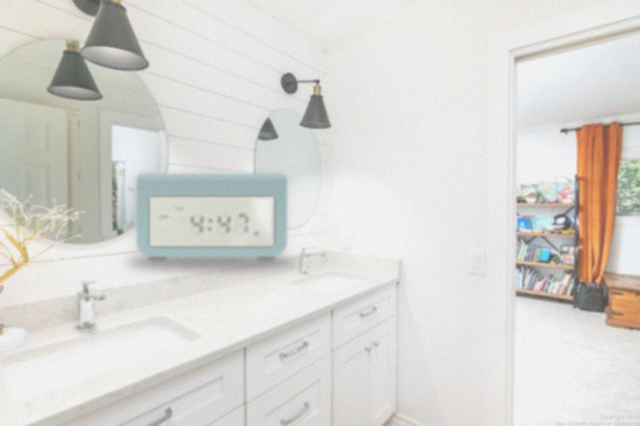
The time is 4:47
